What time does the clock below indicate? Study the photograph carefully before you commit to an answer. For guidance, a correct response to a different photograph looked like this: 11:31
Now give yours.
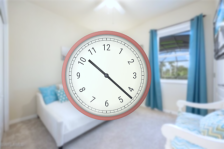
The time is 10:22
